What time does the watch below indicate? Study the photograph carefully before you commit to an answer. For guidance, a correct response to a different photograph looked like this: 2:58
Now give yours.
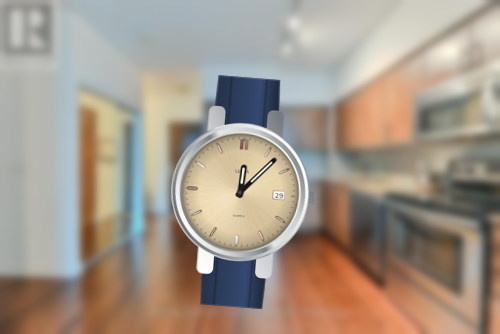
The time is 12:07
